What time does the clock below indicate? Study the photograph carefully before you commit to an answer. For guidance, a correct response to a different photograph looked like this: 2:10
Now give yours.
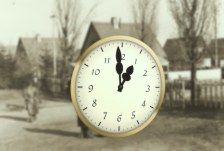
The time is 12:59
